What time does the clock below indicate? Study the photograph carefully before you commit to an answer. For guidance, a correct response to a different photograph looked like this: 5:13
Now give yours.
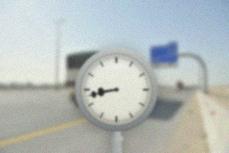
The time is 8:43
